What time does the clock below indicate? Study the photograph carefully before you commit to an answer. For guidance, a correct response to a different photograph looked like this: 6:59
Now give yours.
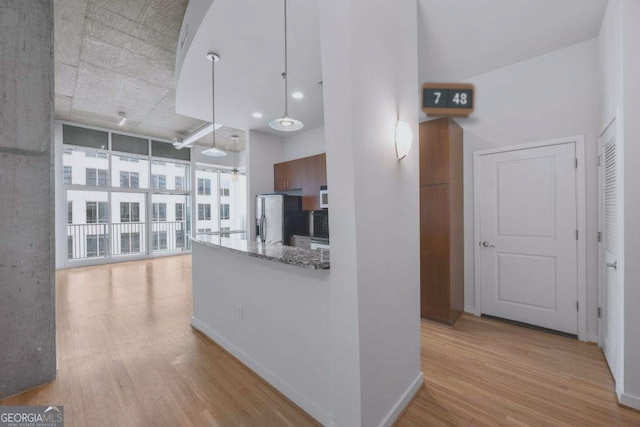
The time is 7:48
